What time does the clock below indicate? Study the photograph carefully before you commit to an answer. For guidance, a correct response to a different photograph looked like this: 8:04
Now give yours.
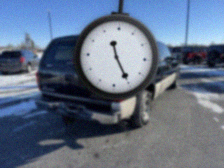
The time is 11:25
